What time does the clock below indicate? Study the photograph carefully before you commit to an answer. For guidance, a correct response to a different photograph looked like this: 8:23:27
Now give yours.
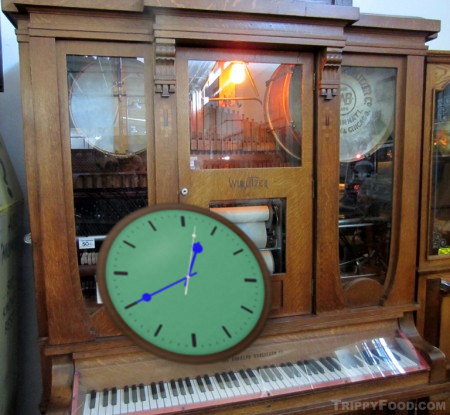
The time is 12:40:02
